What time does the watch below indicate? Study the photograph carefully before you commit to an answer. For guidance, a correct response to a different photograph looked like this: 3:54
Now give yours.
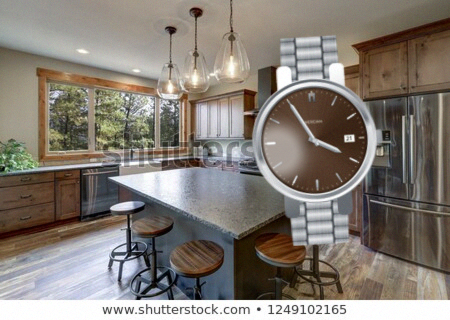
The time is 3:55
